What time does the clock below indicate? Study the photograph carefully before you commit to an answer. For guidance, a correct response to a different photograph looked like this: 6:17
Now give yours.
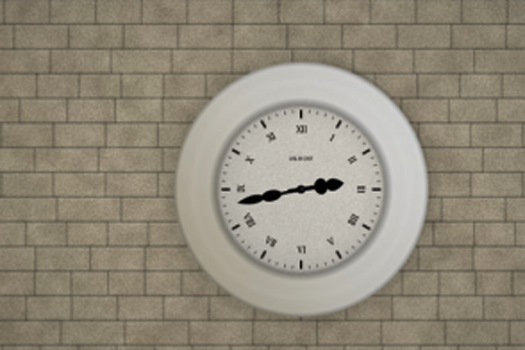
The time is 2:43
